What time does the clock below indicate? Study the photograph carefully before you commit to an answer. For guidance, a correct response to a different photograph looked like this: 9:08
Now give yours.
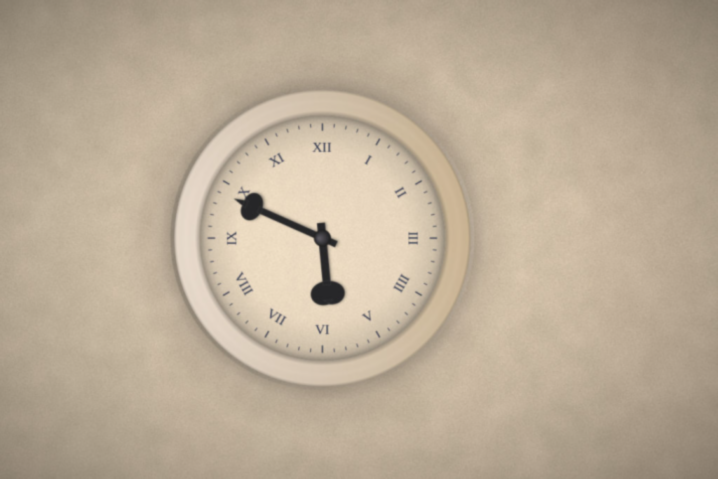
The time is 5:49
